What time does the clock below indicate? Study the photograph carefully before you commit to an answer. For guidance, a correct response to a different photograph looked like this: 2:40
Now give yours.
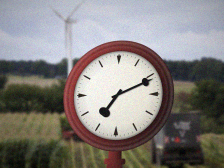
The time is 7:11
